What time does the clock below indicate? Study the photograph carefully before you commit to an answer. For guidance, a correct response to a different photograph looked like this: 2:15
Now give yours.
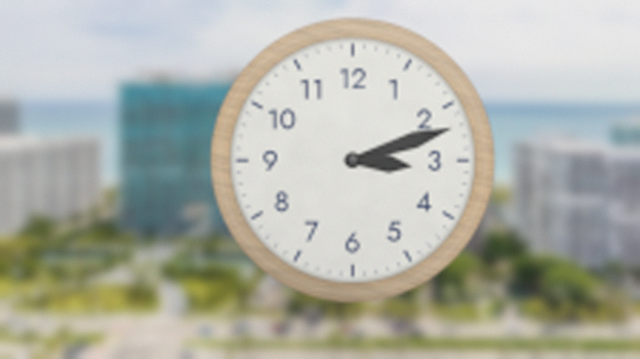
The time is 3:12
